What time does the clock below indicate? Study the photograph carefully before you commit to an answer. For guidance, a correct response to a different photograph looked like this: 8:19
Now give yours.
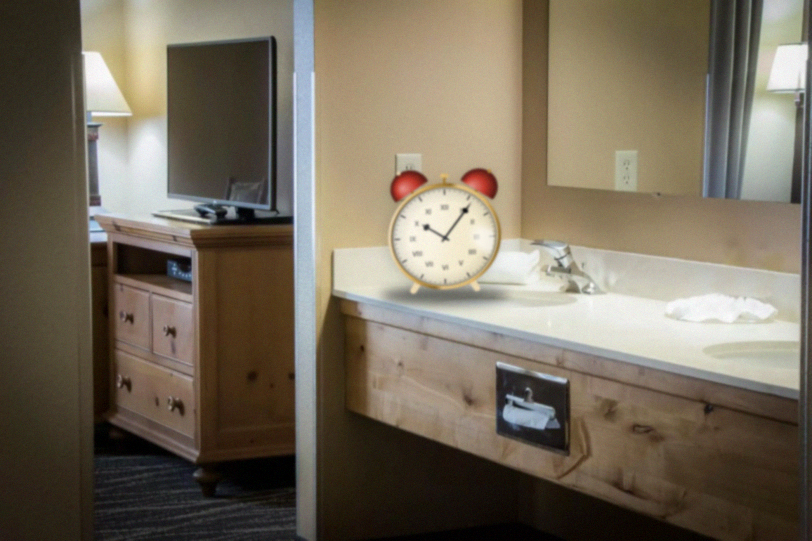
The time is 10:06
